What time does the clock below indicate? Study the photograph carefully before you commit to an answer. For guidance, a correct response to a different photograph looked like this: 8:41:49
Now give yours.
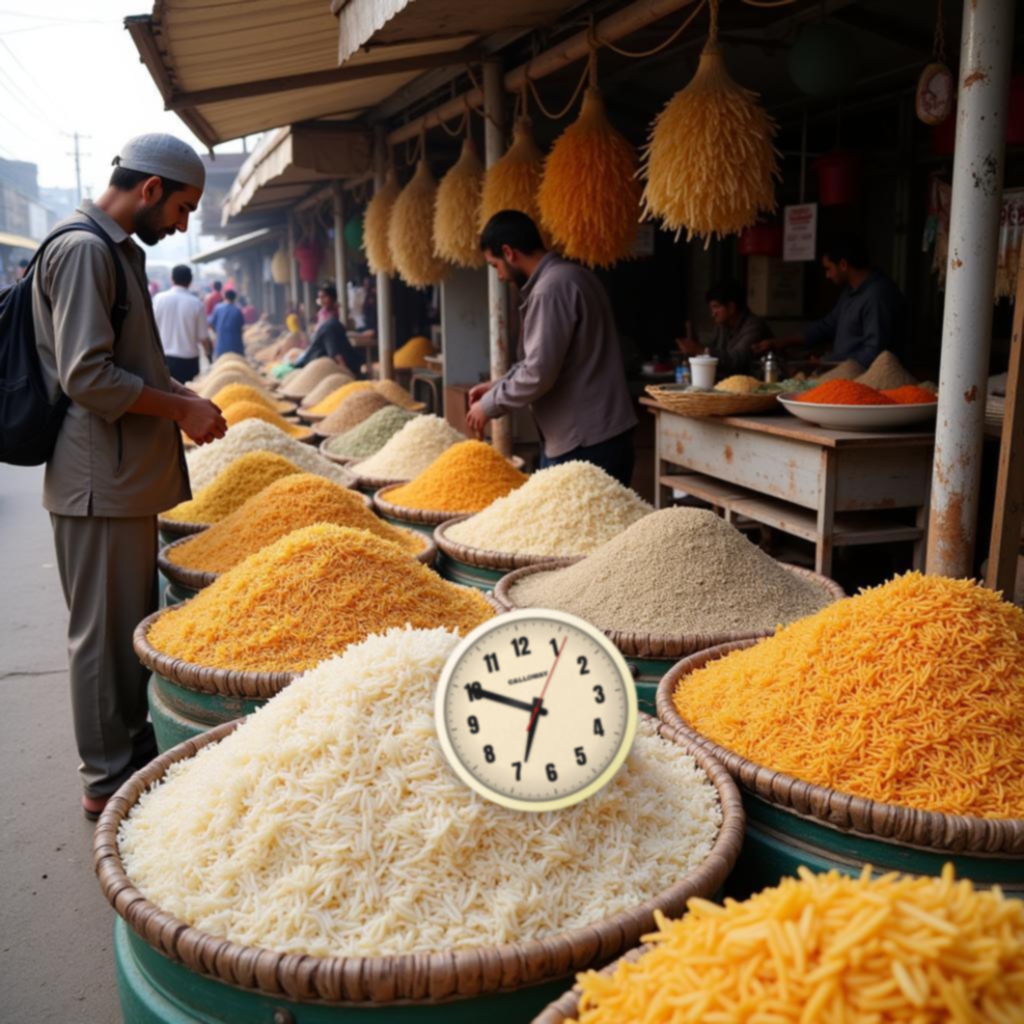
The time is 6:50:06
